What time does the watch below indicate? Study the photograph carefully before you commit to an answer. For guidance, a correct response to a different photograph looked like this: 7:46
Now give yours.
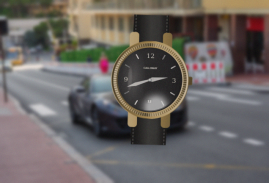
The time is 2:42
